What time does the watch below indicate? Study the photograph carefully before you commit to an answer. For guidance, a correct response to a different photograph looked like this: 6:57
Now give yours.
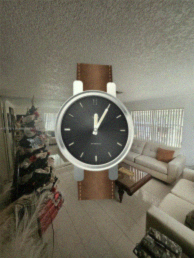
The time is 12:05
